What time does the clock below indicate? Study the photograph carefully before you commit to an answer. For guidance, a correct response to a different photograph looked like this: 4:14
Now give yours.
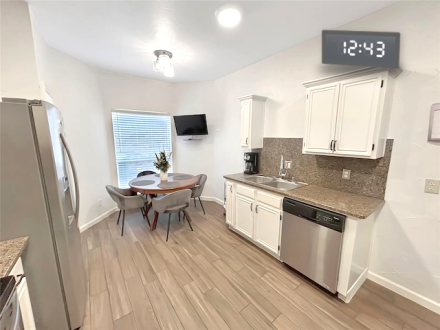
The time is 12:43
